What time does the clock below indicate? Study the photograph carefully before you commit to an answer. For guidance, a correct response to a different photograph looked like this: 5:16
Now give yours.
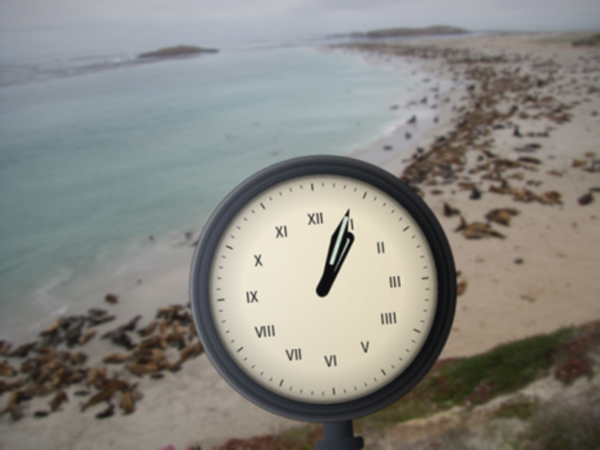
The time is 1:04
